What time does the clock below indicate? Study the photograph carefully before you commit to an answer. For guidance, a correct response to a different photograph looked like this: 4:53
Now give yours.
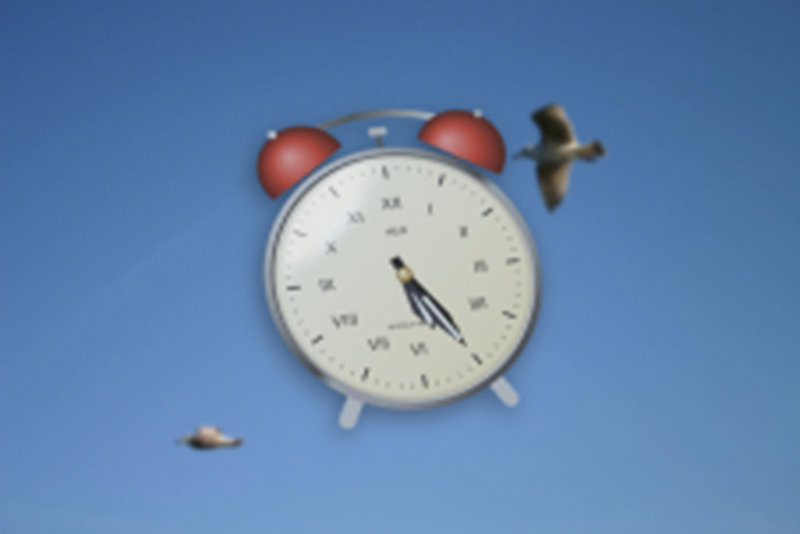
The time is 5:25
